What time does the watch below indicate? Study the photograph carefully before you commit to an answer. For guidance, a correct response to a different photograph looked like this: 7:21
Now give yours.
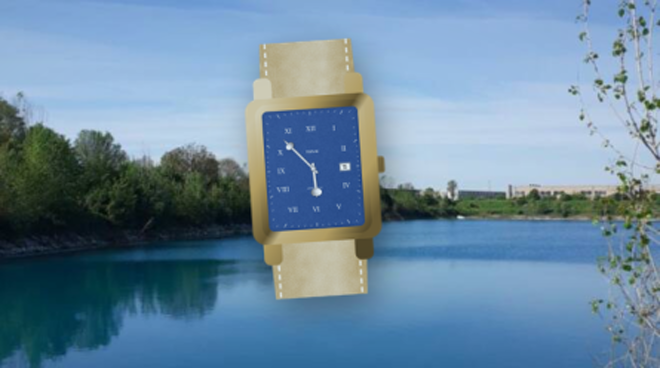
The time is 5:53
